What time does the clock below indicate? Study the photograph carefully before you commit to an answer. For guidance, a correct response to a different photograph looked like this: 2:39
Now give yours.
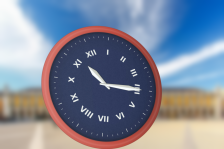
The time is 11:20
